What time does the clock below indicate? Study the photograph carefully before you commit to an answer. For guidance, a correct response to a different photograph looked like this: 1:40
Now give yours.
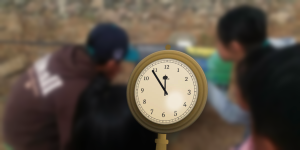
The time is 11:54
